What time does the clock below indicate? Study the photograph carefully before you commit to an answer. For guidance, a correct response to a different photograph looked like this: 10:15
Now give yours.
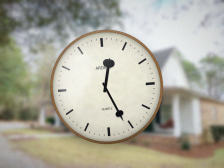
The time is 12:26
